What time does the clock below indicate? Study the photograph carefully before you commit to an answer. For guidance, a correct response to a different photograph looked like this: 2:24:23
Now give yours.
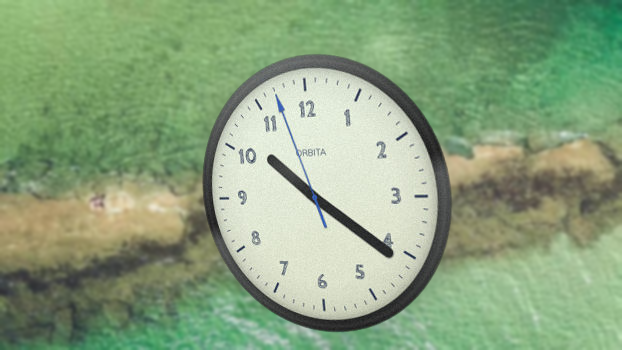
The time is 10:20:57
